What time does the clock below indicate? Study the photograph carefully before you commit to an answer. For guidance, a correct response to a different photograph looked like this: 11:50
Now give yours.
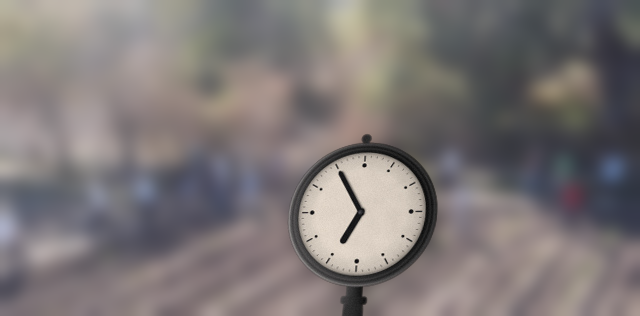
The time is 6:55
